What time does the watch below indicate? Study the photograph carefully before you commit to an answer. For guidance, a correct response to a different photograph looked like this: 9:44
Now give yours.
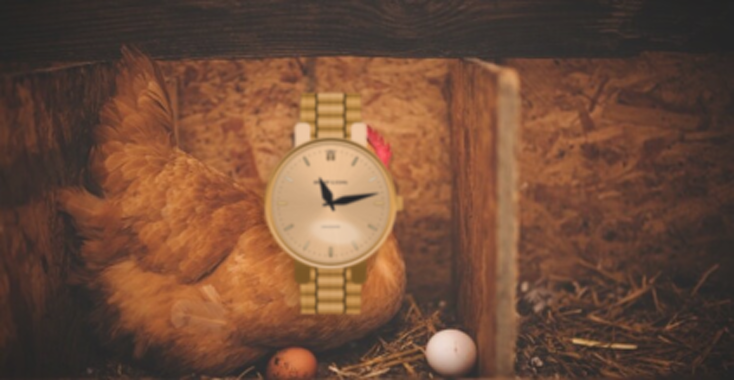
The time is 11:13
